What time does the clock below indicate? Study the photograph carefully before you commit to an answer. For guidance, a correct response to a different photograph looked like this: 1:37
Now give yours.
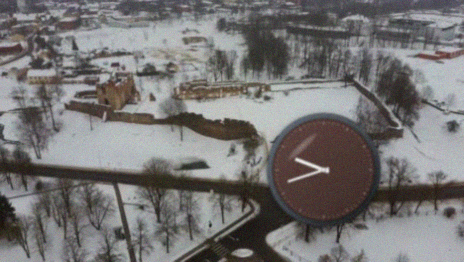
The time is 9:42
